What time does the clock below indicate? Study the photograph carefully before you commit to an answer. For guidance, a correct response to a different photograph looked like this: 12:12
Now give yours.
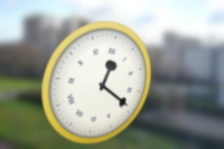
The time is 12:19
